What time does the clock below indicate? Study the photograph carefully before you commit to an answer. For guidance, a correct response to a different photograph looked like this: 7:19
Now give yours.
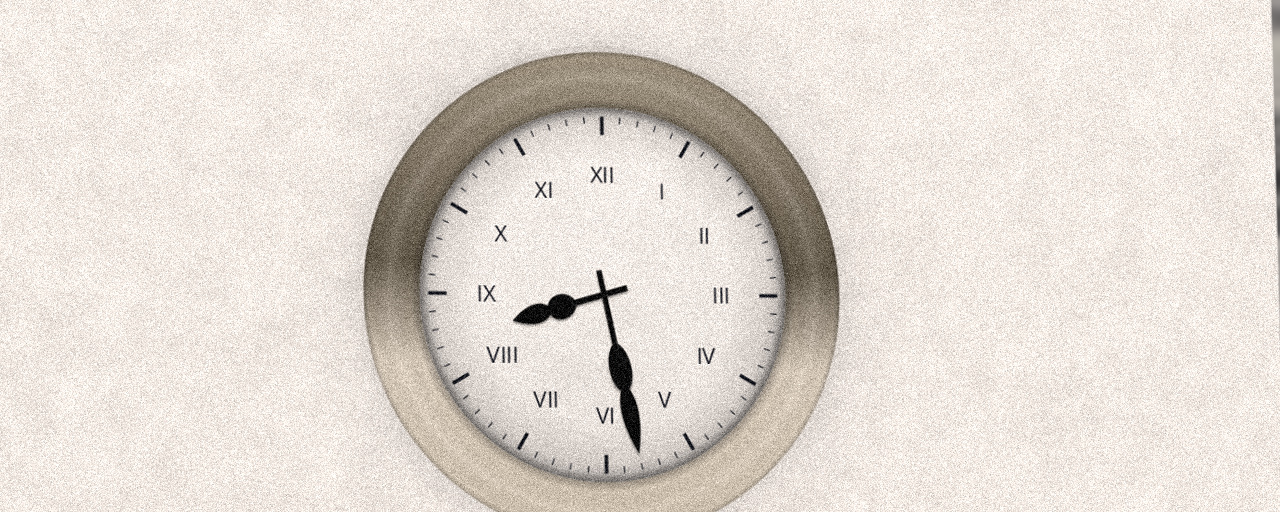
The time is 8:28
